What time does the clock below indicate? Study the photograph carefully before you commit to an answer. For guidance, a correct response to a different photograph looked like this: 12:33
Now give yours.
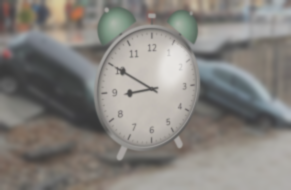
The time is 8:50
